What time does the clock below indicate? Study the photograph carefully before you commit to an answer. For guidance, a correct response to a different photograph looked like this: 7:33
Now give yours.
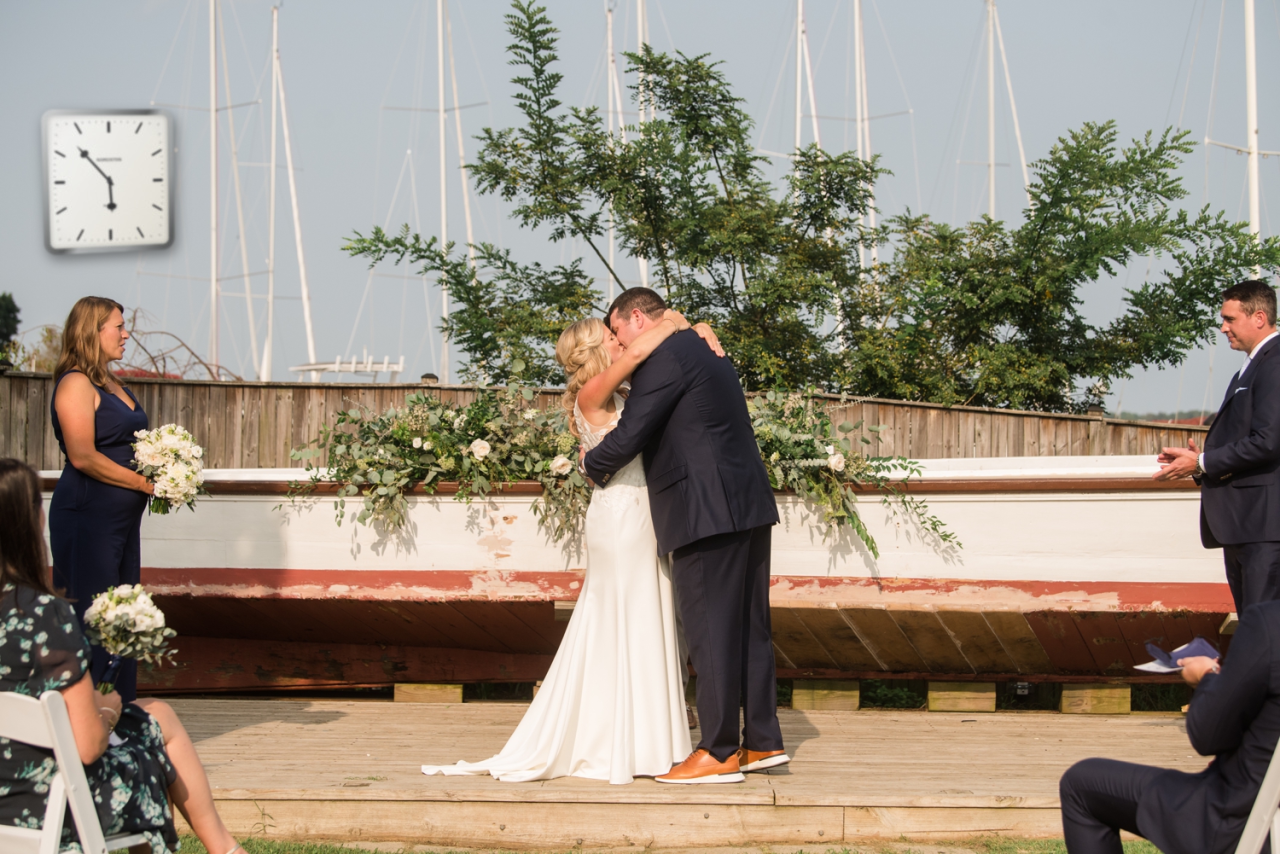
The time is 5:53
